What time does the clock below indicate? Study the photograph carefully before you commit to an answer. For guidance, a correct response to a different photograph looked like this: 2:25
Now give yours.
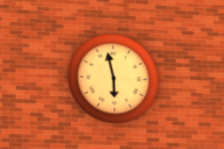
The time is 5:58
